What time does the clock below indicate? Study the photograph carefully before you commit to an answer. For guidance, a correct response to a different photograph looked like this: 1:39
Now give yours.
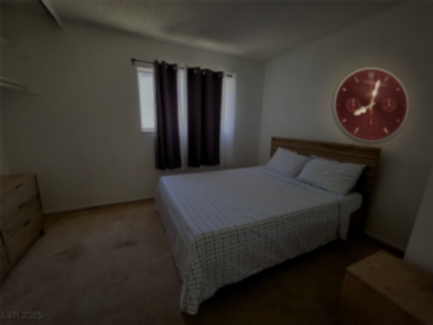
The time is 8:03
